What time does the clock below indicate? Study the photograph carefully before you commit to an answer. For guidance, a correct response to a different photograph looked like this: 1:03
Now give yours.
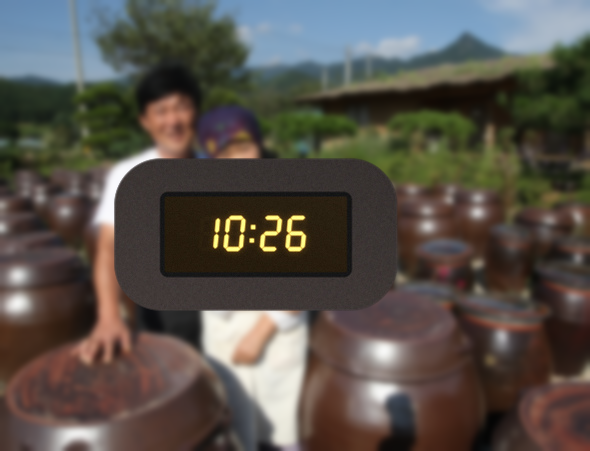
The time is 10:26
